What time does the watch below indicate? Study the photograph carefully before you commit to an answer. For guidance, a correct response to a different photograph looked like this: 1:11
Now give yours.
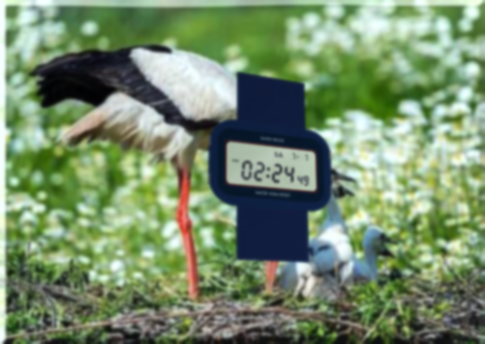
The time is 2:24
